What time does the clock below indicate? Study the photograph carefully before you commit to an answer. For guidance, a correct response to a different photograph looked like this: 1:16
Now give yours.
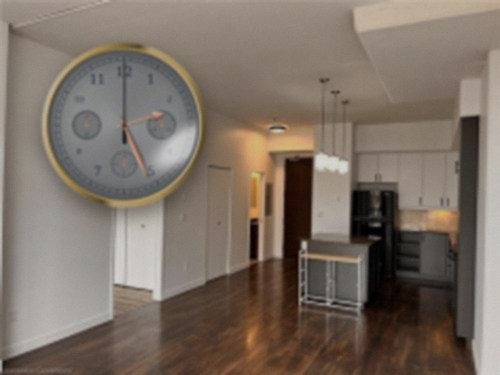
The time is 2:26
